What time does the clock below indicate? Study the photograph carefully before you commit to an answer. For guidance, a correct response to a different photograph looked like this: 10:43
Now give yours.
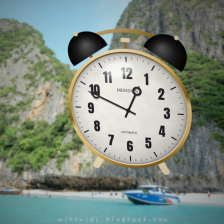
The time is 12:49
